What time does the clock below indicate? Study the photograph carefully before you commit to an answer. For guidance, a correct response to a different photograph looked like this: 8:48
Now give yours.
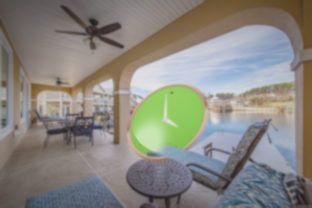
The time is 3:58
